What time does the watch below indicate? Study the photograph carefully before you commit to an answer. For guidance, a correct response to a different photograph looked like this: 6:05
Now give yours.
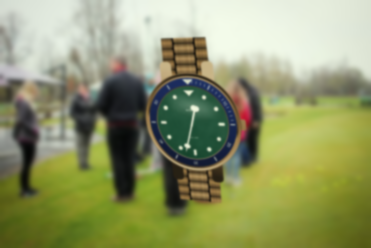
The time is 12:33
